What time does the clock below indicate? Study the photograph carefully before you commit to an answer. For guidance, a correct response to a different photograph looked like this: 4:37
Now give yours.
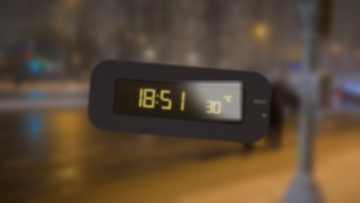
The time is 18:51
